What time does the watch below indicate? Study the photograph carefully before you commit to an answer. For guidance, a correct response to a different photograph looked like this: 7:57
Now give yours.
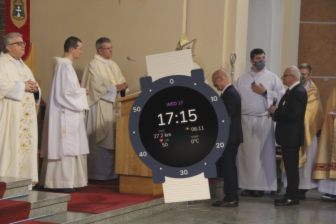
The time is 17:15
